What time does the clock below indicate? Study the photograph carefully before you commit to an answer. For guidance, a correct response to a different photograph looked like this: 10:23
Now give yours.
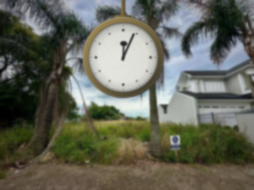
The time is 12:04
